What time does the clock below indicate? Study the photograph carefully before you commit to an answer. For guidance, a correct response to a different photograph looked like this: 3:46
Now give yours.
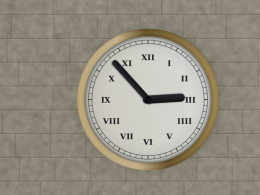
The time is 2:53
